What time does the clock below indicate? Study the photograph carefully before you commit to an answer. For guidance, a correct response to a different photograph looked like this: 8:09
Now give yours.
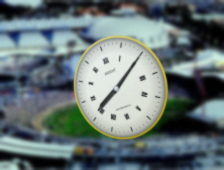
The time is 8:10
